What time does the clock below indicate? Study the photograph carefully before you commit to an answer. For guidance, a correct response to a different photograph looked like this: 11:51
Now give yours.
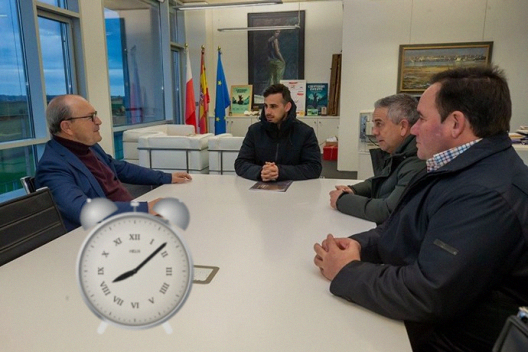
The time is 8:08
